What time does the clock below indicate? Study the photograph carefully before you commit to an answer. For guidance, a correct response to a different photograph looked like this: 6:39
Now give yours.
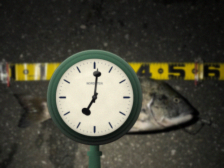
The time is 7:01
